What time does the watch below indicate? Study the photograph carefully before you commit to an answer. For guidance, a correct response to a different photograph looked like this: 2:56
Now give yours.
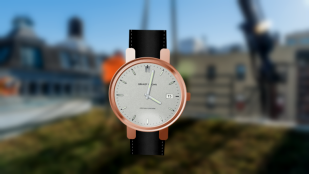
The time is 4:02
